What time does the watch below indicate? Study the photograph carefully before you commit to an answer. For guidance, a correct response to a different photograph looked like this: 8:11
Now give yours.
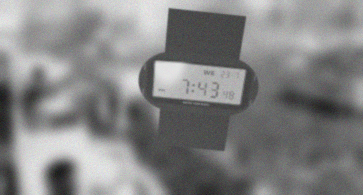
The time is 7:43
